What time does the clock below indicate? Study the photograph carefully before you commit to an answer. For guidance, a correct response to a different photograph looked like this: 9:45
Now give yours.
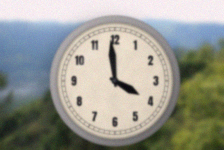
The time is 3:59
